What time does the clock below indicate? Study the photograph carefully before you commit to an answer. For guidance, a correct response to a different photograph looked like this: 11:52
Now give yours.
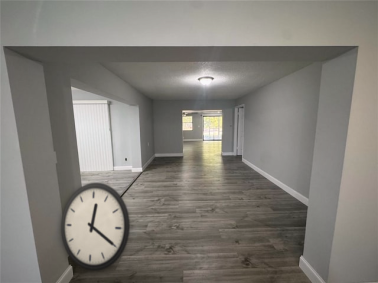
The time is 12:20
